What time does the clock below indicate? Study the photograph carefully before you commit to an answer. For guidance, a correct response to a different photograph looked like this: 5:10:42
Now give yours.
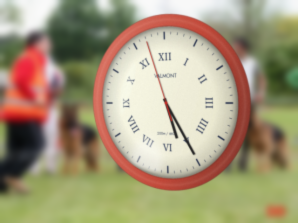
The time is 5:24:57
